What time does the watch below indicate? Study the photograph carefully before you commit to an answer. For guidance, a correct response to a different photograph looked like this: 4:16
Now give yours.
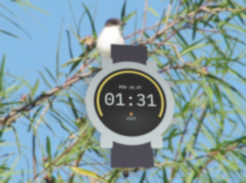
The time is 1:31
